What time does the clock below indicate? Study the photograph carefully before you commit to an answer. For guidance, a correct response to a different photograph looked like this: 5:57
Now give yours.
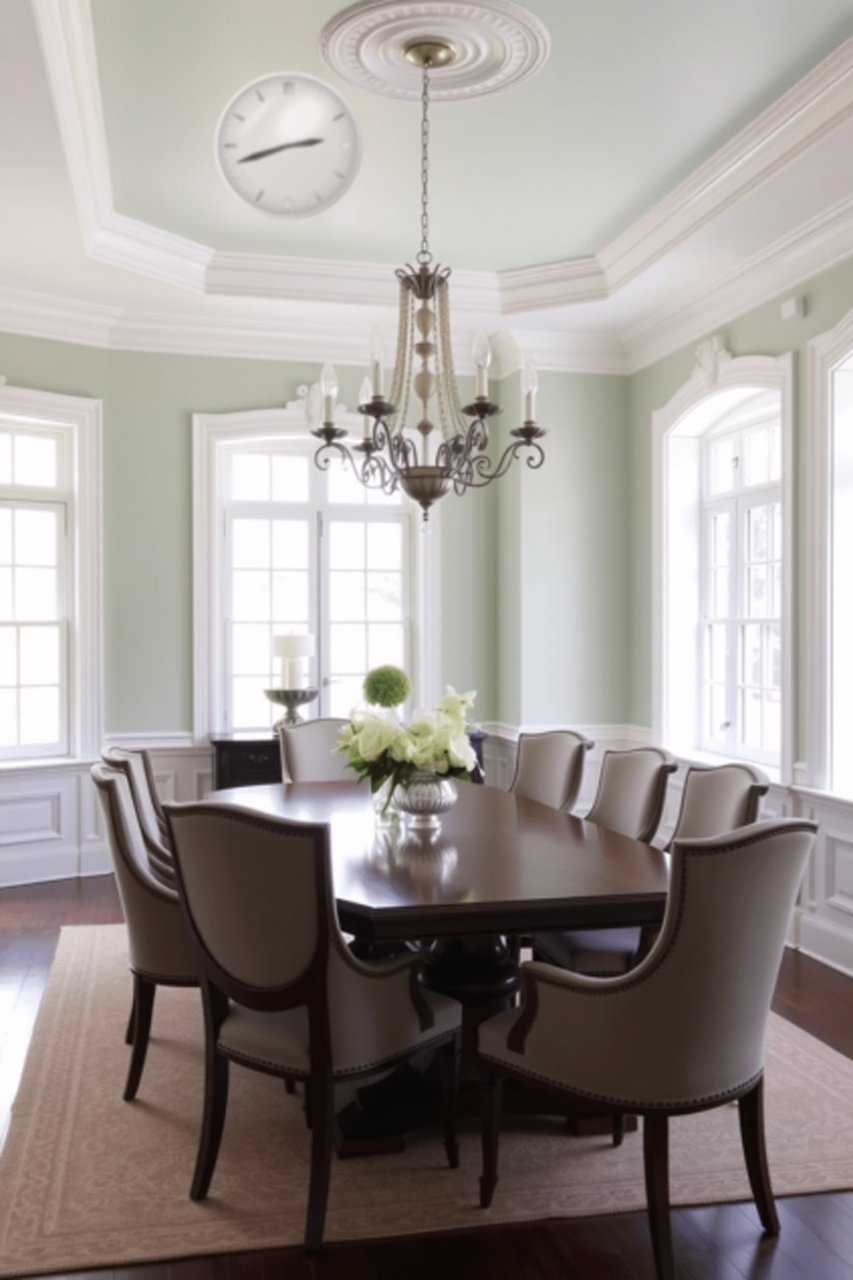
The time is 2:42
